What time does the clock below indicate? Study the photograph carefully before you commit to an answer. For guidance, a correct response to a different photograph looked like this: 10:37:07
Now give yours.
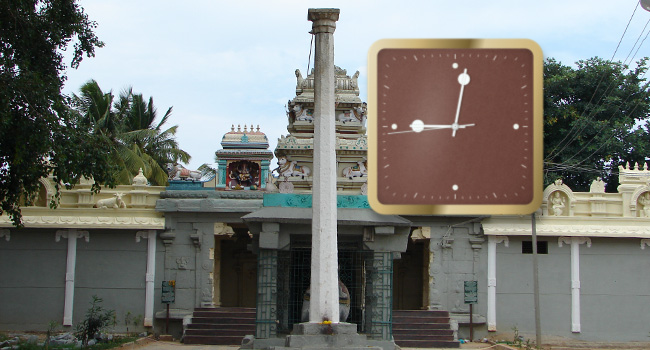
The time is 9:01:44
